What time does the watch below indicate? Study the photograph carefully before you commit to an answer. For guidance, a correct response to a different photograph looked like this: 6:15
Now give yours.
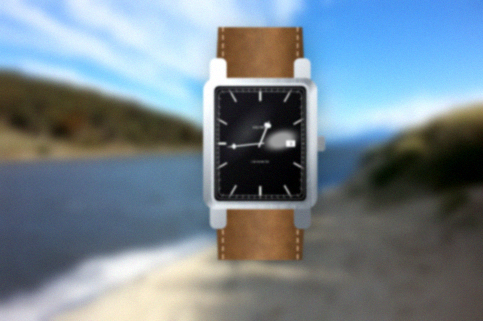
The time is 12:44
